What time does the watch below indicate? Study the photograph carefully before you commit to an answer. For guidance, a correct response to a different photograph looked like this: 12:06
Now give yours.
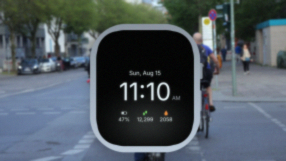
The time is 11:10
